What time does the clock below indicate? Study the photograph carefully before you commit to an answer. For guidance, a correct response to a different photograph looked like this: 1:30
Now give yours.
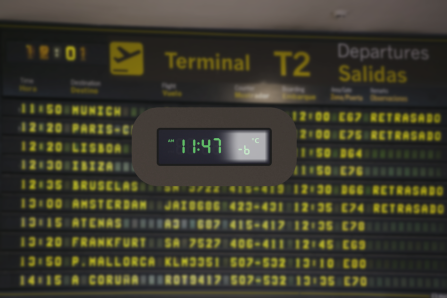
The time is 11:47
